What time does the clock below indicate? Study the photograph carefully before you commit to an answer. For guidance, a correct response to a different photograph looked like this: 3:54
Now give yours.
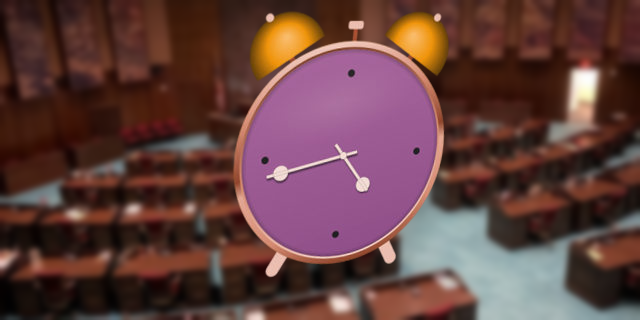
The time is 4:43
